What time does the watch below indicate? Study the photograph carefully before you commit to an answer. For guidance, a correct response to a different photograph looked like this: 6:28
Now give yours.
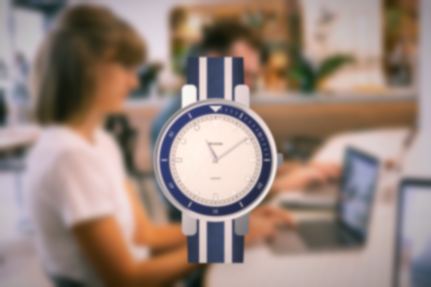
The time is 11:09
